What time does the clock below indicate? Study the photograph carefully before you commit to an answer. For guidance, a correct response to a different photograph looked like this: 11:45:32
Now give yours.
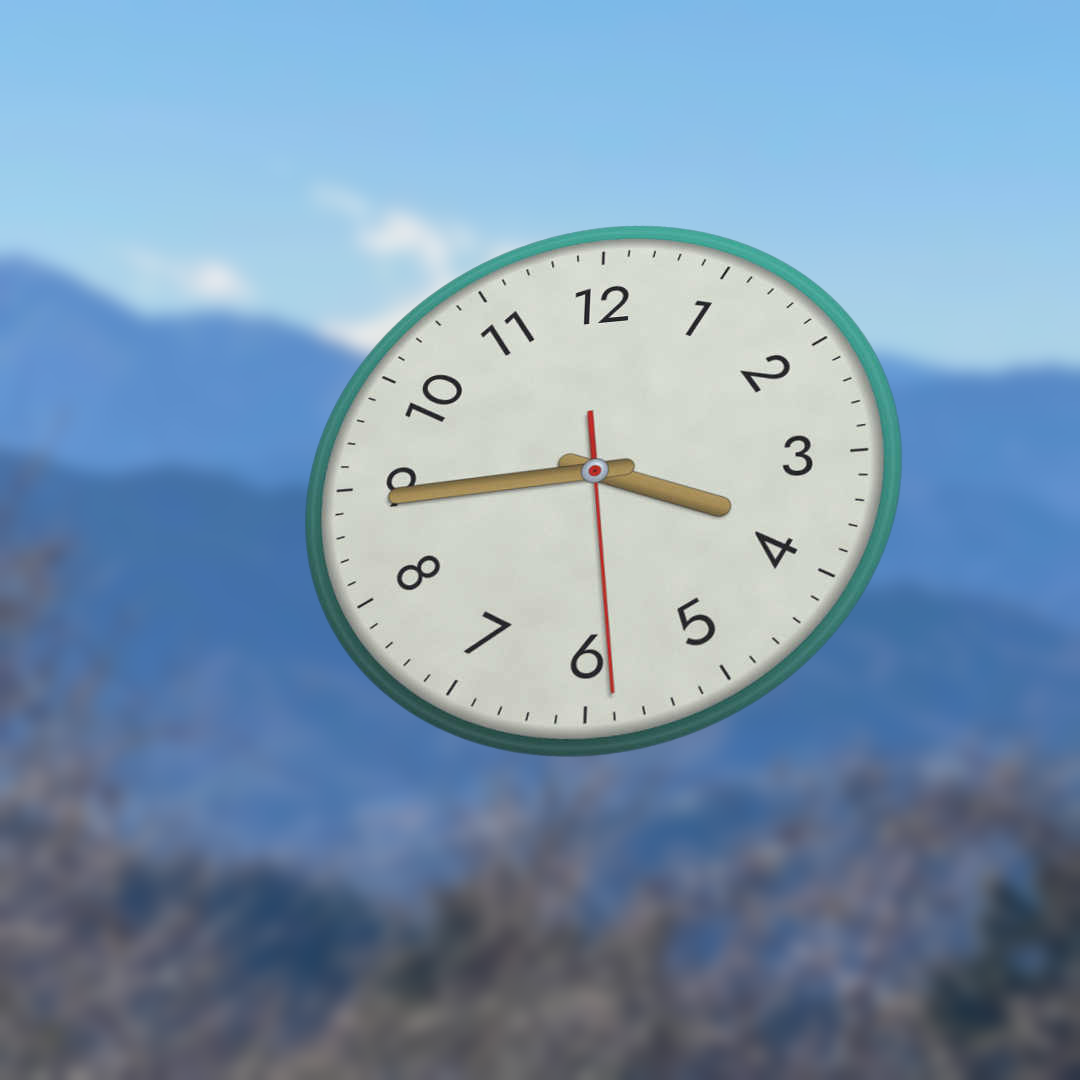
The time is 3:44:29
